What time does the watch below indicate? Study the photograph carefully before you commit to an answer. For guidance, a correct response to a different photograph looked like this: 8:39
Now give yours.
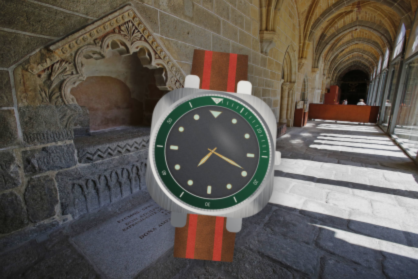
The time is 7:19
